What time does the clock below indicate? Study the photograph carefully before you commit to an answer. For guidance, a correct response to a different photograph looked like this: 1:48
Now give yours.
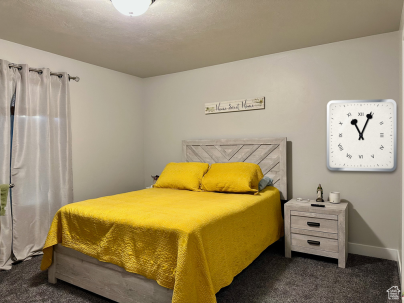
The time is 11:04
